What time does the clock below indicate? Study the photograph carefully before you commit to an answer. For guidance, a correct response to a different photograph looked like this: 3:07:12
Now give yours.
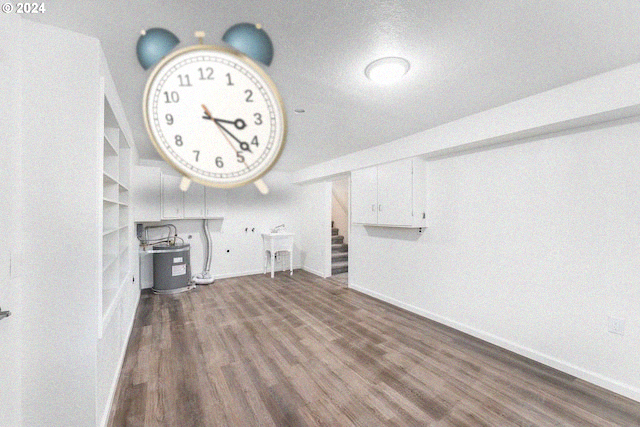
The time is 3:22:25
